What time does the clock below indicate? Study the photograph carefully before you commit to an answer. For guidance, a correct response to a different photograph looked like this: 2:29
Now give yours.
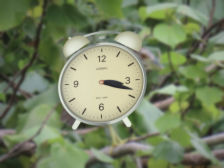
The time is 3:18
